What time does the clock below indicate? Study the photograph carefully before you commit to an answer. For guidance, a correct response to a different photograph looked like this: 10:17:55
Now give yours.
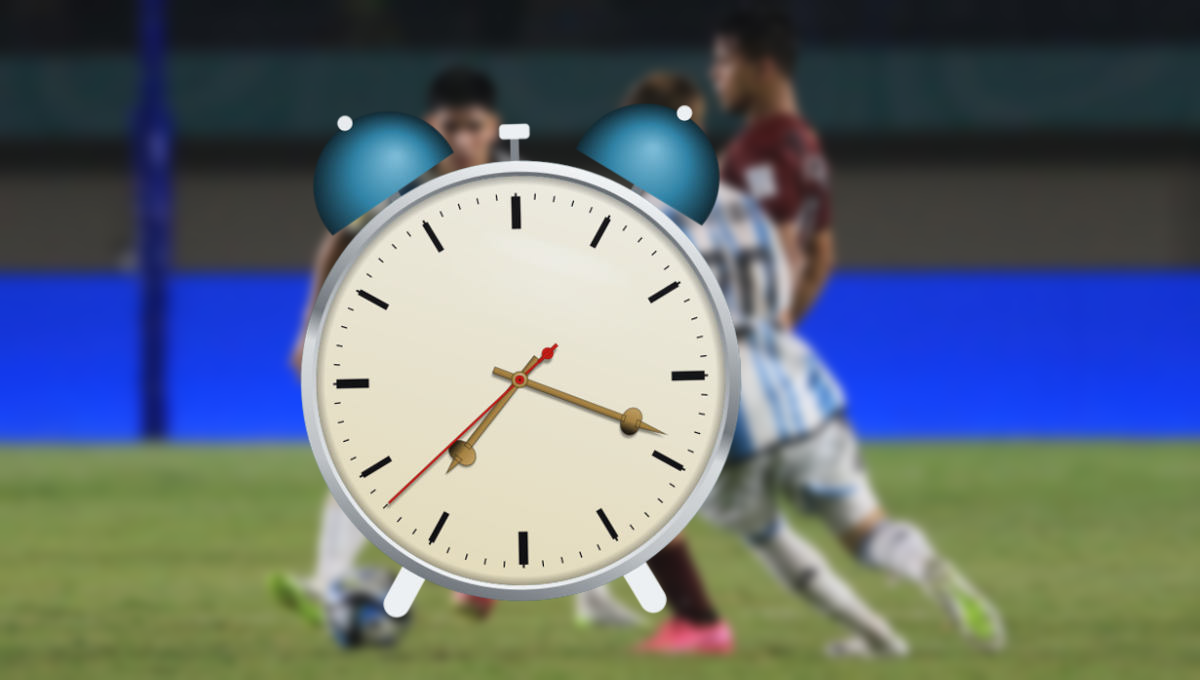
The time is 7:18:38
